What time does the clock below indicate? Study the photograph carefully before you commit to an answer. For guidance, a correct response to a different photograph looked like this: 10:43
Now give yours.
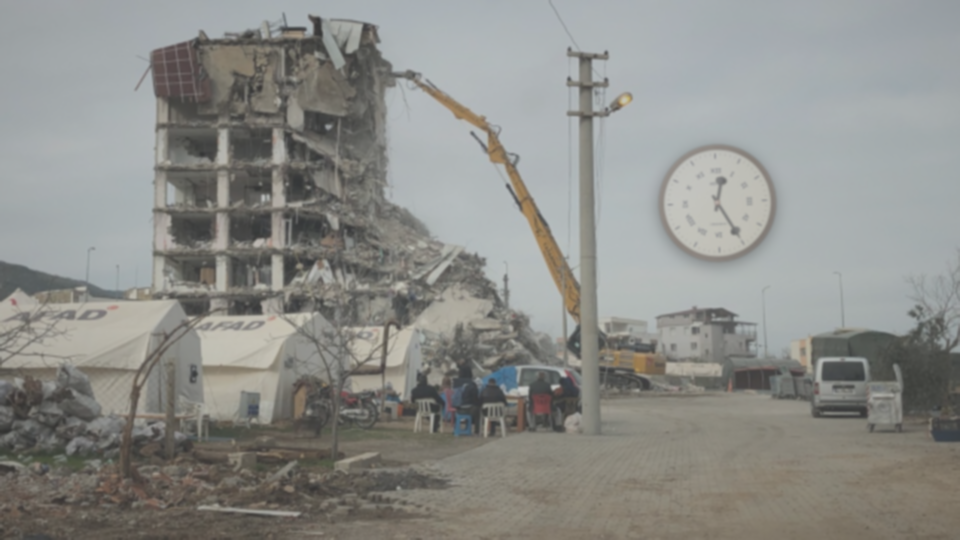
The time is 12:25
